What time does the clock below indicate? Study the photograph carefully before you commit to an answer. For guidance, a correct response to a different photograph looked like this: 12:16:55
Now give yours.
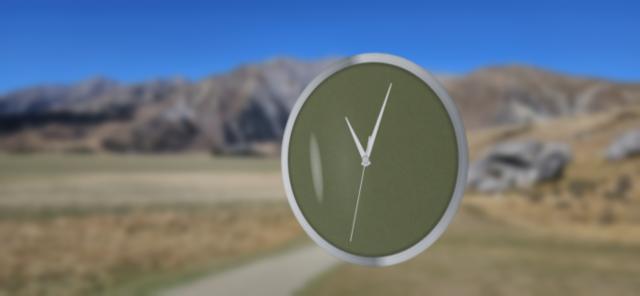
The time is 11:03:32
